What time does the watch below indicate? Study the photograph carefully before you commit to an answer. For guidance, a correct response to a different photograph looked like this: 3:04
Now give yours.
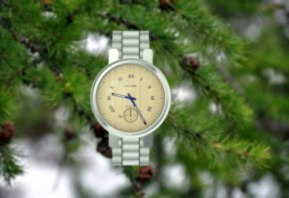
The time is 9:25
